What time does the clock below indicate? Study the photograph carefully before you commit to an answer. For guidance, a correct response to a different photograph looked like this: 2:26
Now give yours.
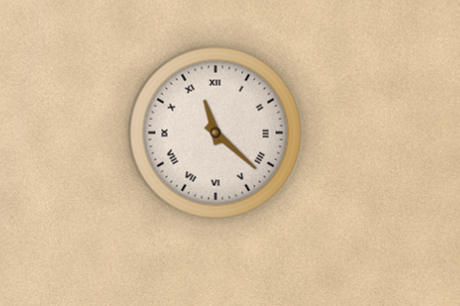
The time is 11:22
